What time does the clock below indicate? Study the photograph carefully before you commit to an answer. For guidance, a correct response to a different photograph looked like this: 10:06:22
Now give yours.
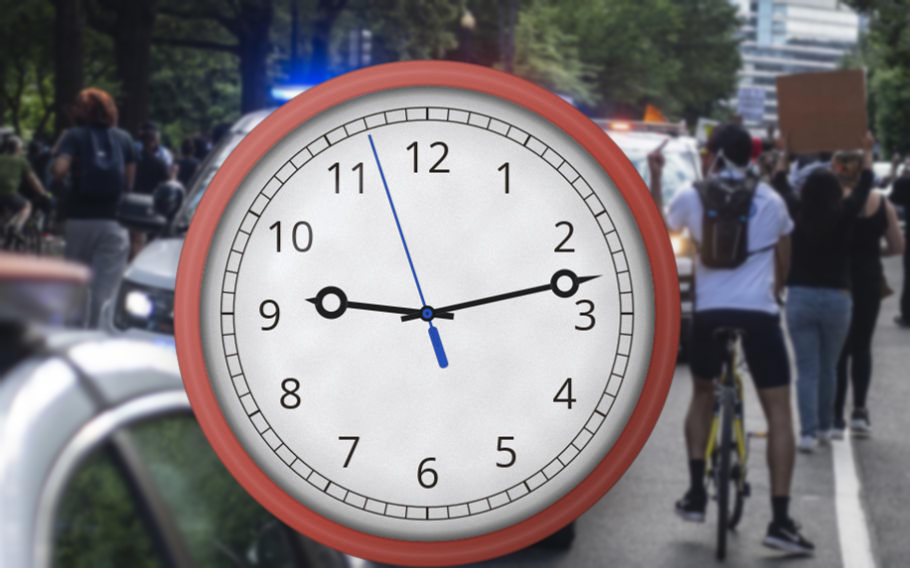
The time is 9:12:57
